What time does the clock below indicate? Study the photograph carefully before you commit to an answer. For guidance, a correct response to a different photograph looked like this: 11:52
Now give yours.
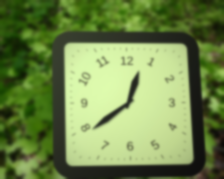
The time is 12:39
